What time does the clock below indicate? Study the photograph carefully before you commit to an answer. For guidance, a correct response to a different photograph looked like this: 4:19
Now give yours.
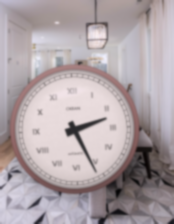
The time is 2:26
